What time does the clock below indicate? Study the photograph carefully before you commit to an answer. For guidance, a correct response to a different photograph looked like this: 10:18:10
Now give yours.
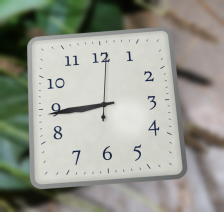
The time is 8:44:01
